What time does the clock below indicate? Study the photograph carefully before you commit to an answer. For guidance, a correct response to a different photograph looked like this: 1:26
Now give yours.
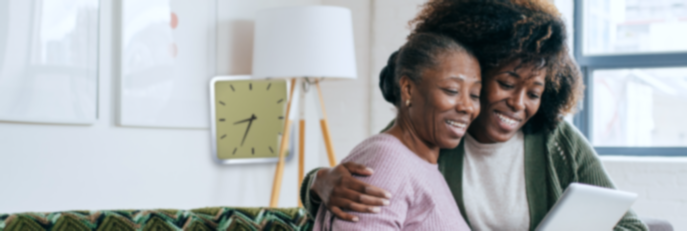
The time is 8:34
